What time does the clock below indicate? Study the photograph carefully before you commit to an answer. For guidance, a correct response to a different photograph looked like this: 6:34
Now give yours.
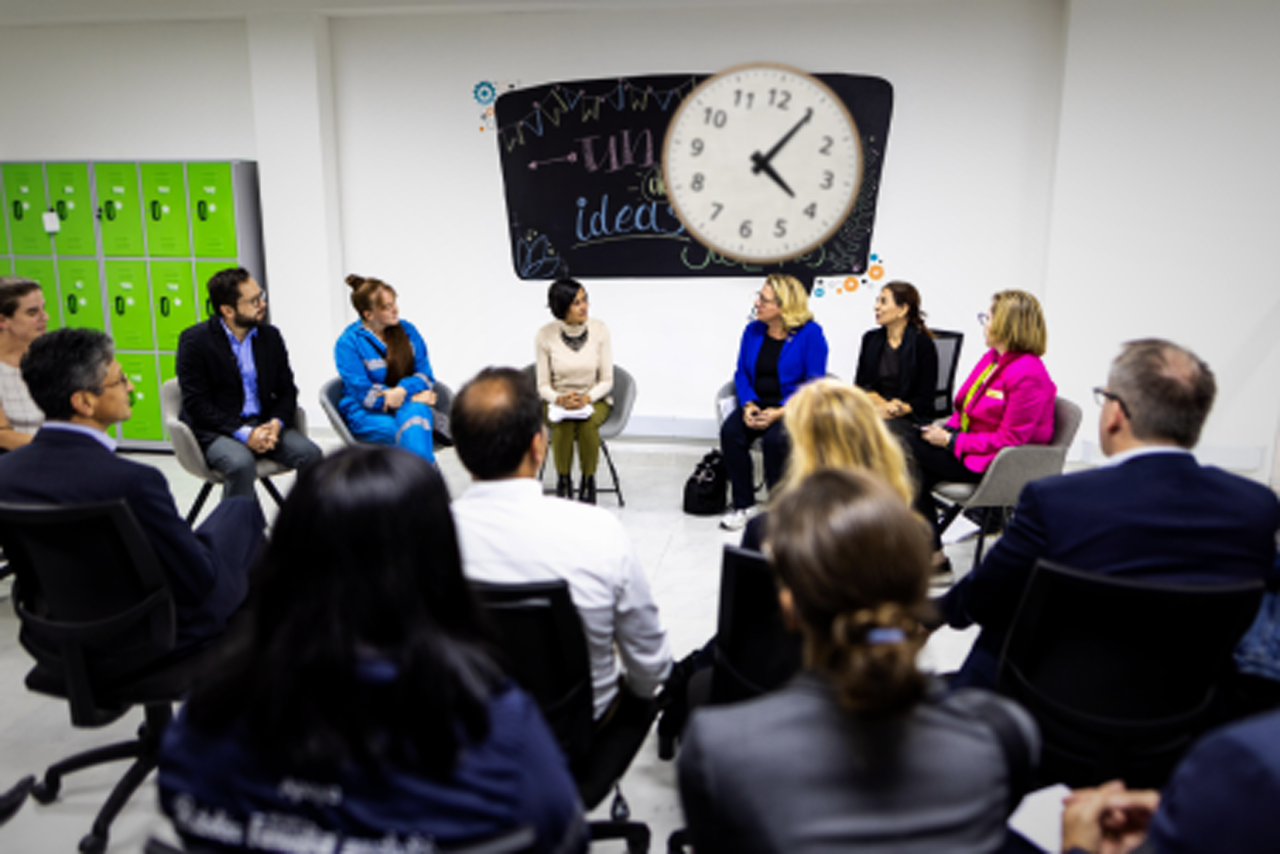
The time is 4:05
